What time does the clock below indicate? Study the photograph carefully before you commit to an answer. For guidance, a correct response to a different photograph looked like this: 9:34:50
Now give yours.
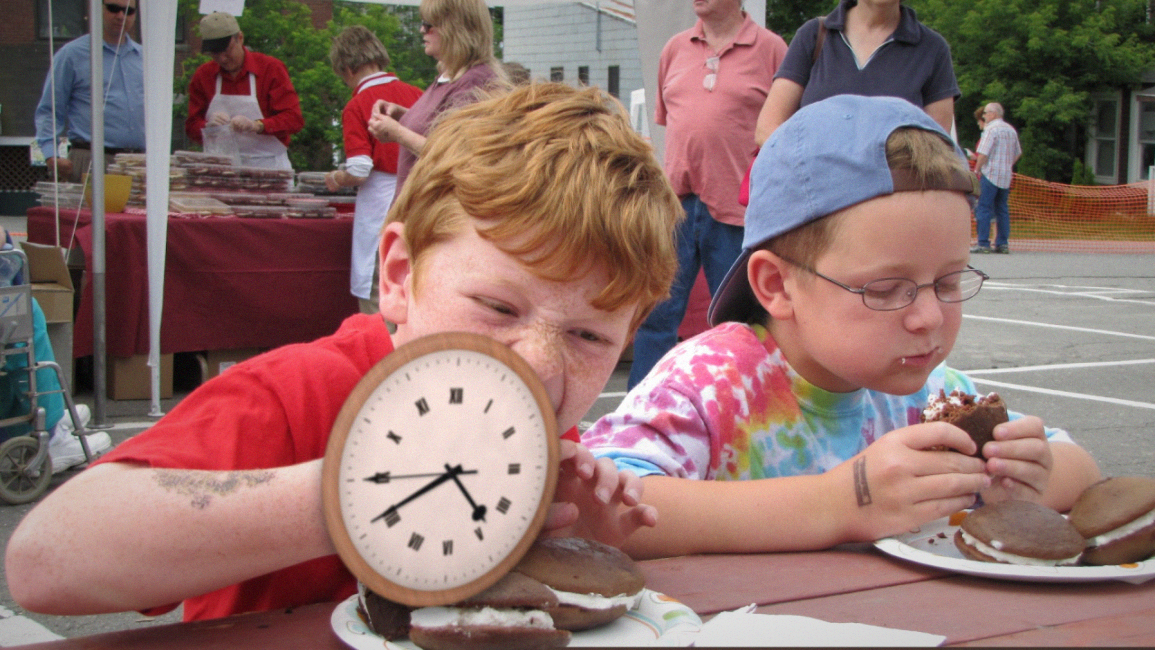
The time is 4:40:45
